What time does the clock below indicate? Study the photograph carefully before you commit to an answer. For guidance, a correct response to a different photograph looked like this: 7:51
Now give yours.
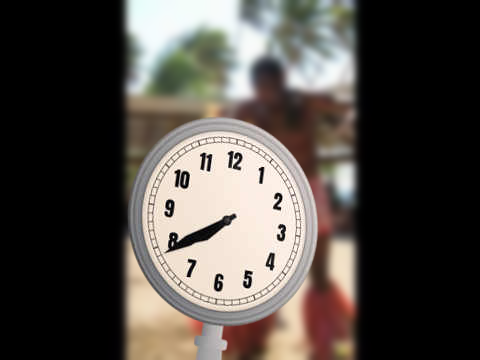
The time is 7:39
